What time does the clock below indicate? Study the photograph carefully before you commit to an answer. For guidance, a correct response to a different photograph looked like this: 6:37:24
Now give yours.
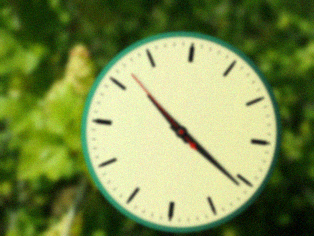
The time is 10:20:52
